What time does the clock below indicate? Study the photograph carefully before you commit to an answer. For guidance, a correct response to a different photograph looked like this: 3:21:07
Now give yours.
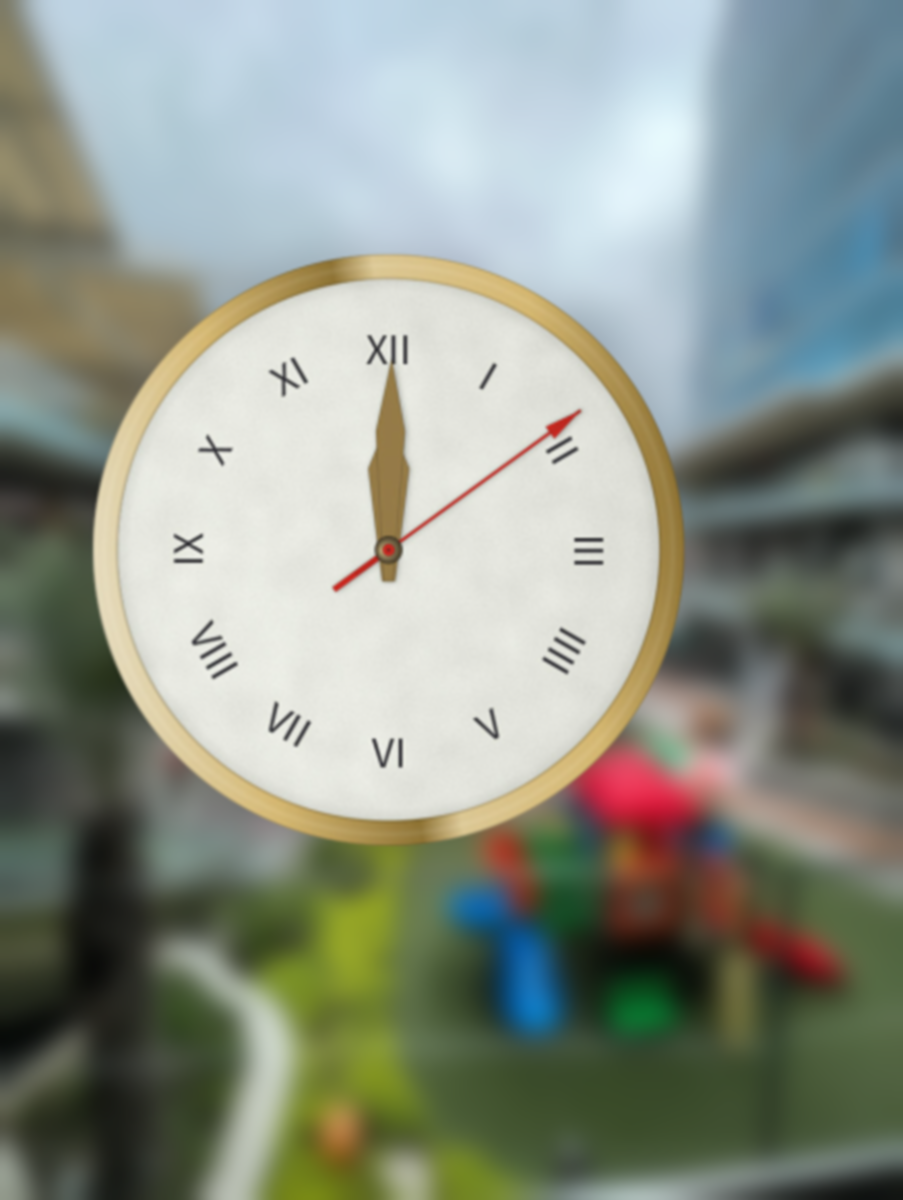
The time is 12:00:09
